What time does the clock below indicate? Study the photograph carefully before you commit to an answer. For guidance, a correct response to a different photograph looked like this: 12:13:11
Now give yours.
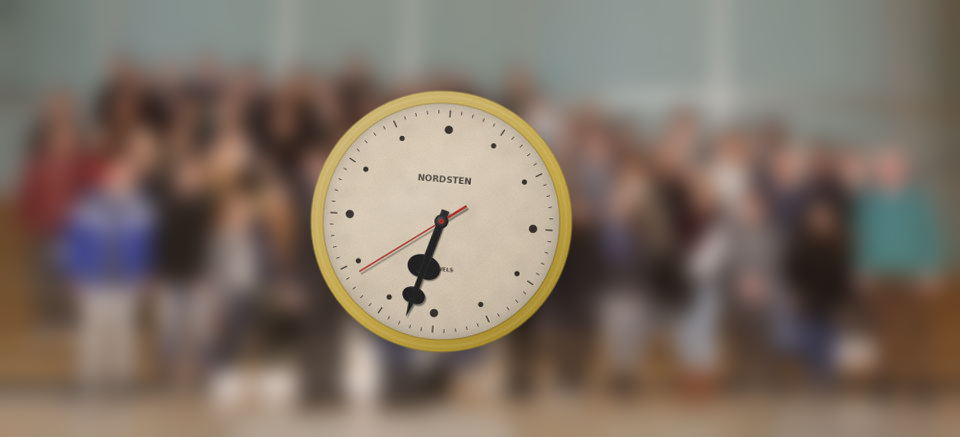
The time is 6:32:39
